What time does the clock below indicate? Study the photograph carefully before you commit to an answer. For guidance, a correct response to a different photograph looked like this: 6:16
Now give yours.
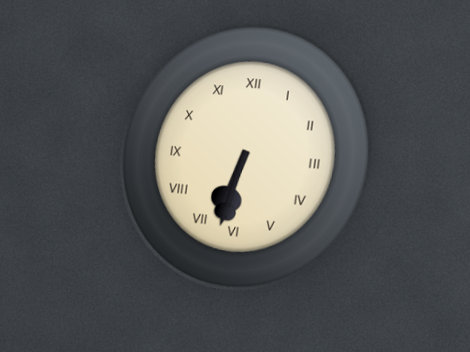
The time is 6:32
